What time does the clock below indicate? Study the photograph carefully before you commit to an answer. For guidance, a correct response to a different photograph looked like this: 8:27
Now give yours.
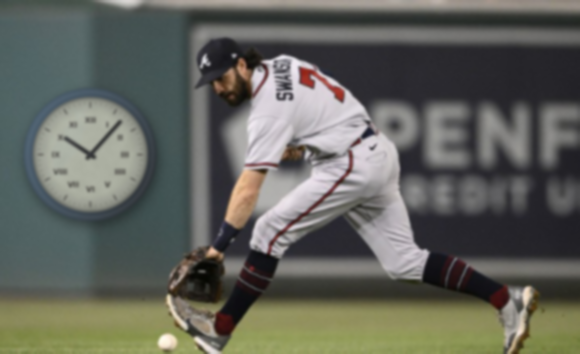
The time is 10:07
